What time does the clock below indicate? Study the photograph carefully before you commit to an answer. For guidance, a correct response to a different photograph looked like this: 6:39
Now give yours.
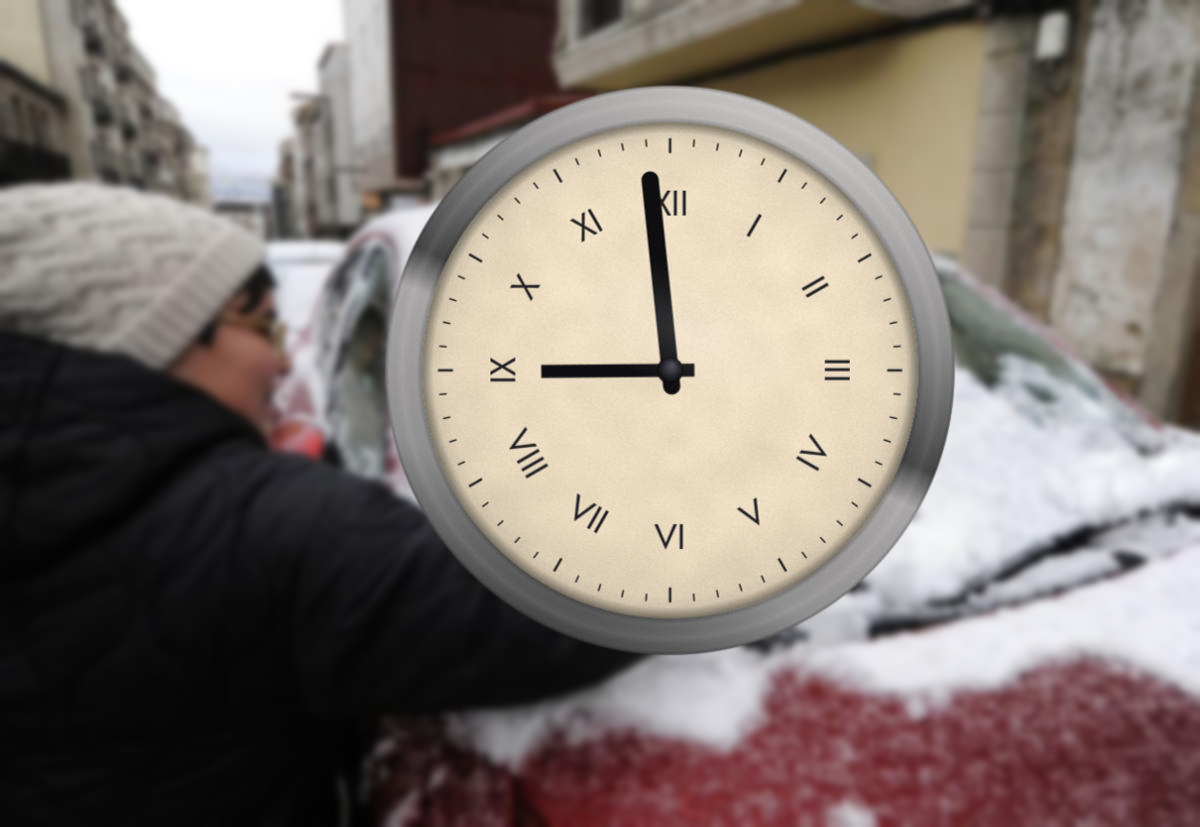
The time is 8:59
